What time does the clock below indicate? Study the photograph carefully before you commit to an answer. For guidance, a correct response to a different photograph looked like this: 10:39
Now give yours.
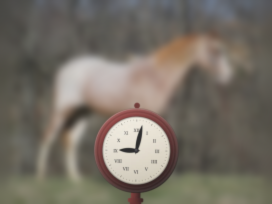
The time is 9:02
